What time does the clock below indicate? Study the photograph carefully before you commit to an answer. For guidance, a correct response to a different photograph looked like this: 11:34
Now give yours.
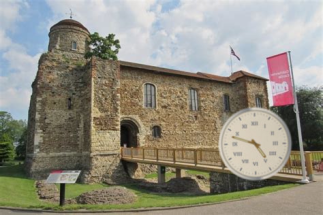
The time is 4:48
